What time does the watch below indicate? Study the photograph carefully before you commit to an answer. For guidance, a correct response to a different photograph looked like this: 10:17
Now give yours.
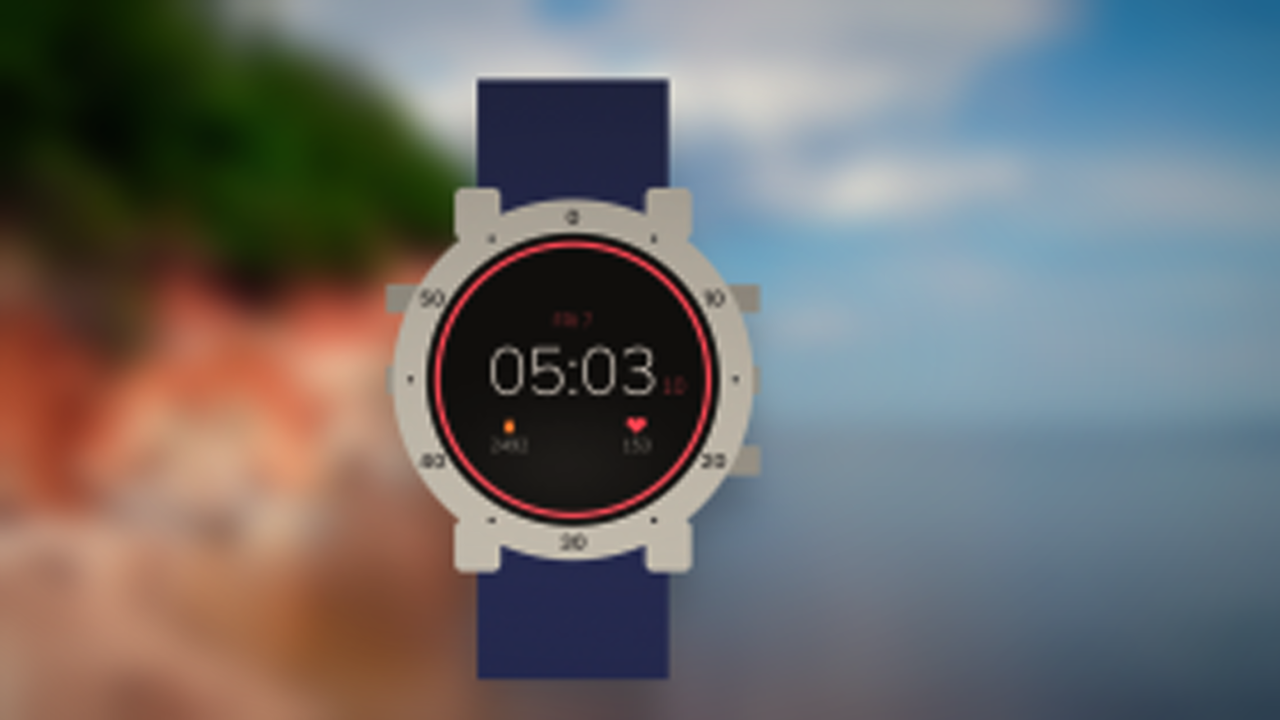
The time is 5:03
